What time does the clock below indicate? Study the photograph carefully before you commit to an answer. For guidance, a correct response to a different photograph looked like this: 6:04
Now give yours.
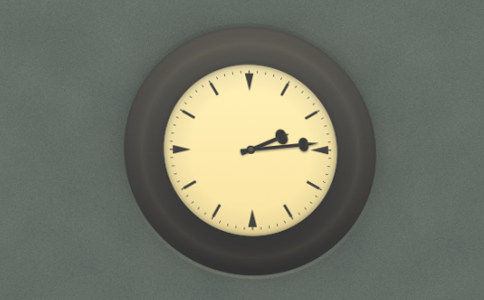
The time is 2:14
